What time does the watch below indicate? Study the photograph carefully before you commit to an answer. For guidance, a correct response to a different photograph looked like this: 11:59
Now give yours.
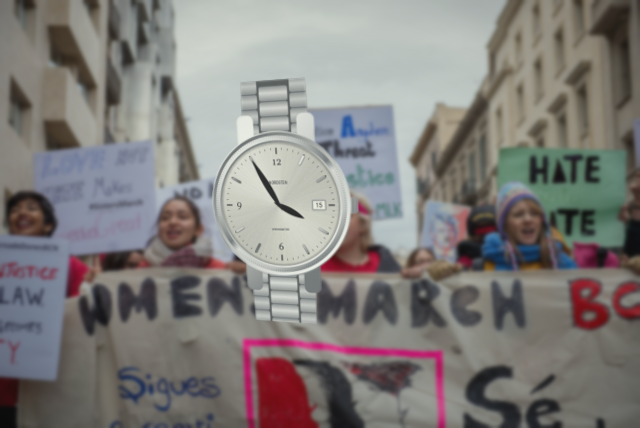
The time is 3:55
